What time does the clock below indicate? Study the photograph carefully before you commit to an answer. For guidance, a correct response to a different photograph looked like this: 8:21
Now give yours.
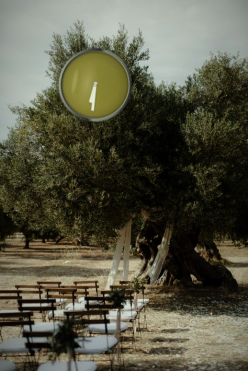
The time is 6:31
